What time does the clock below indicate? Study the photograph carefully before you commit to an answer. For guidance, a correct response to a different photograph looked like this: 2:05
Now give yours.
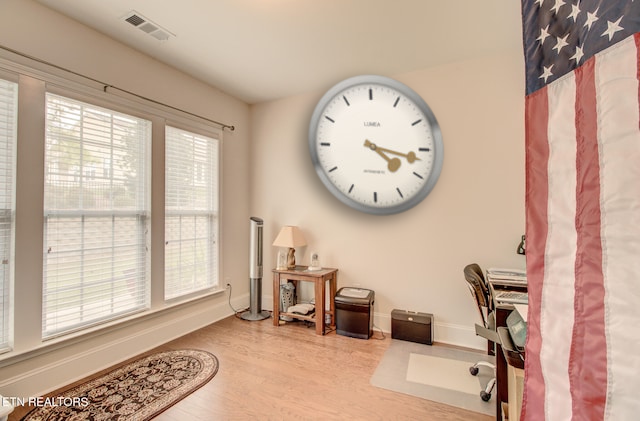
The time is 4:17
